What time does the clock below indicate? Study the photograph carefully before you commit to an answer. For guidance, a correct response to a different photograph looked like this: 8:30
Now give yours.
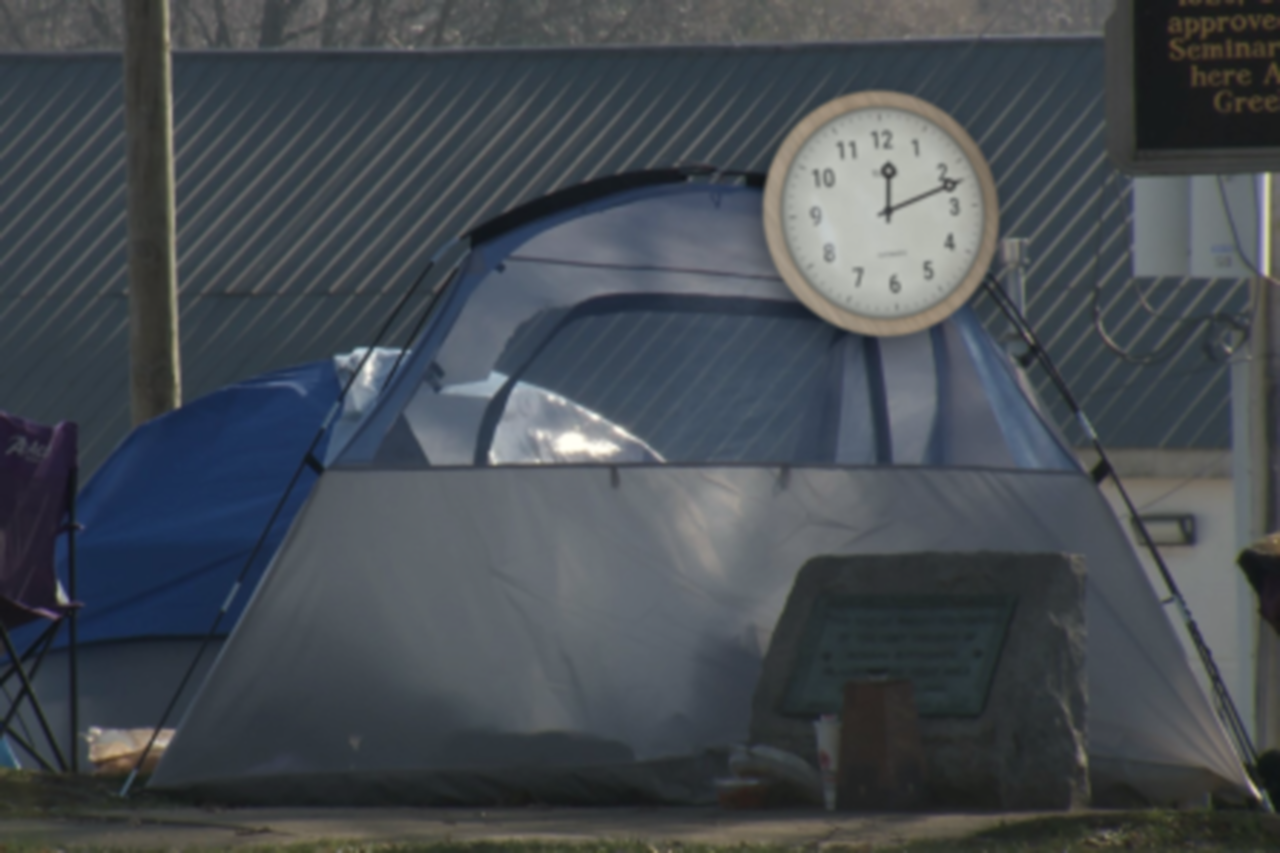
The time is 12:12
